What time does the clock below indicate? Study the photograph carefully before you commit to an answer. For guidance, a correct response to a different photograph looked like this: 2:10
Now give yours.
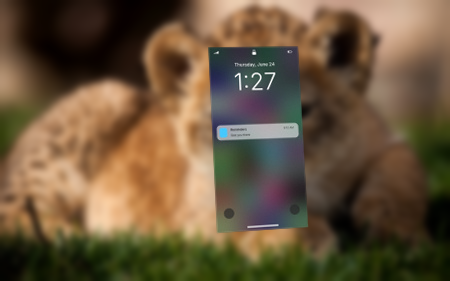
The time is 1:27
